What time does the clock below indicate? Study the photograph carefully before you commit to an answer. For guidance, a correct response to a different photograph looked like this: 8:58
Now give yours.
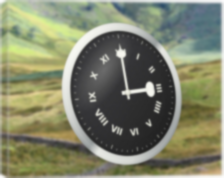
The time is 3:00
